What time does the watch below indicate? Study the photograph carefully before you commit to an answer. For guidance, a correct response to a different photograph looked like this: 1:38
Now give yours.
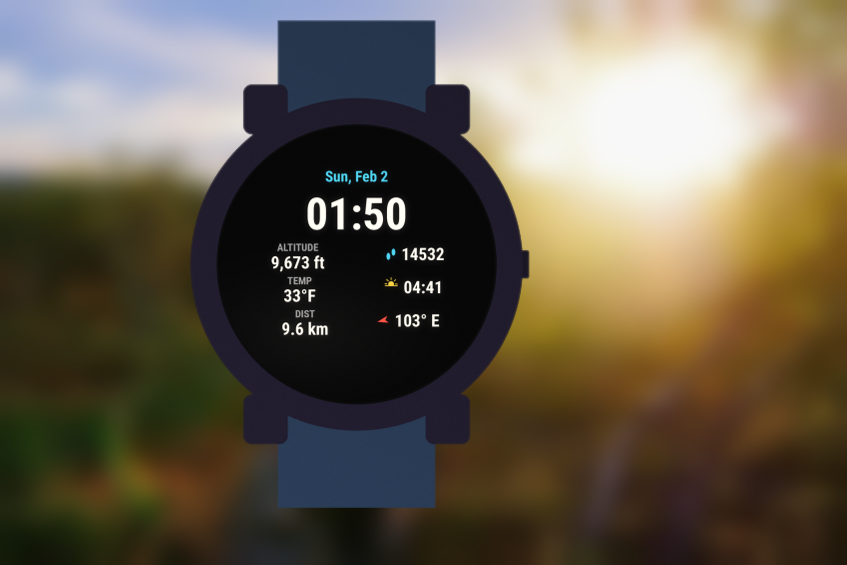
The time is 1:50
